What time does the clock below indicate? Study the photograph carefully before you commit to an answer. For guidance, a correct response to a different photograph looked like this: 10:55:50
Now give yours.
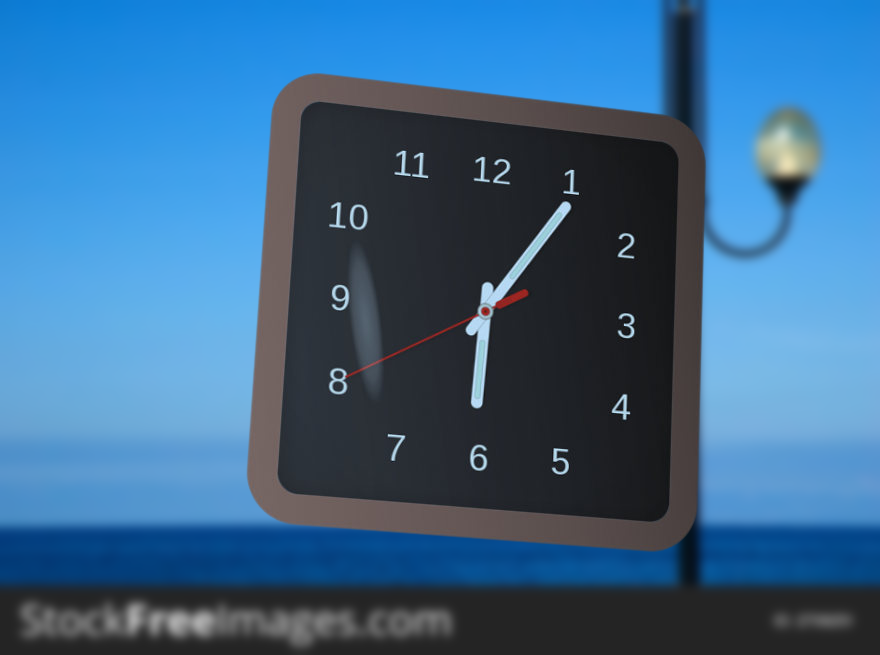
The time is 6:05:40
